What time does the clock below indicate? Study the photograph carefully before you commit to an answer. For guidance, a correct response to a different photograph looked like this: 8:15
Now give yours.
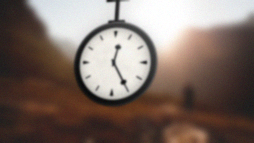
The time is 12:25
